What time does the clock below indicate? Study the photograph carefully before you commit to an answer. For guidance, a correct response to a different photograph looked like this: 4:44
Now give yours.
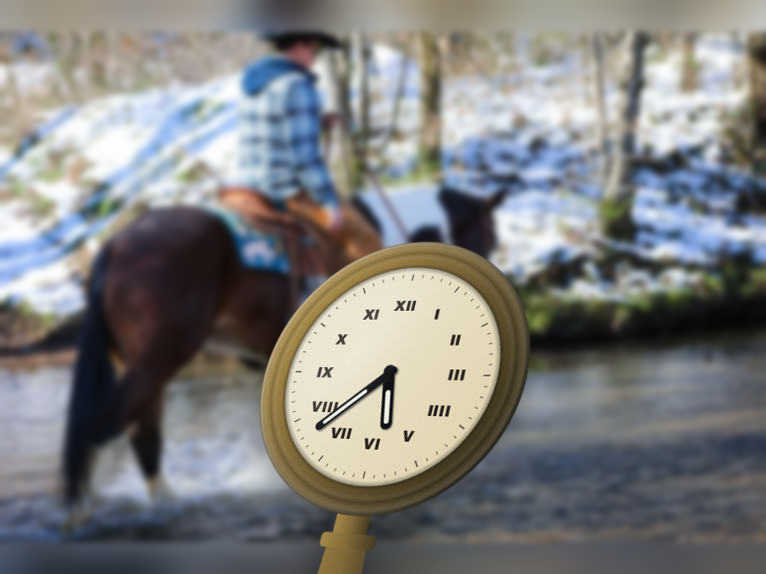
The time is 5:38
